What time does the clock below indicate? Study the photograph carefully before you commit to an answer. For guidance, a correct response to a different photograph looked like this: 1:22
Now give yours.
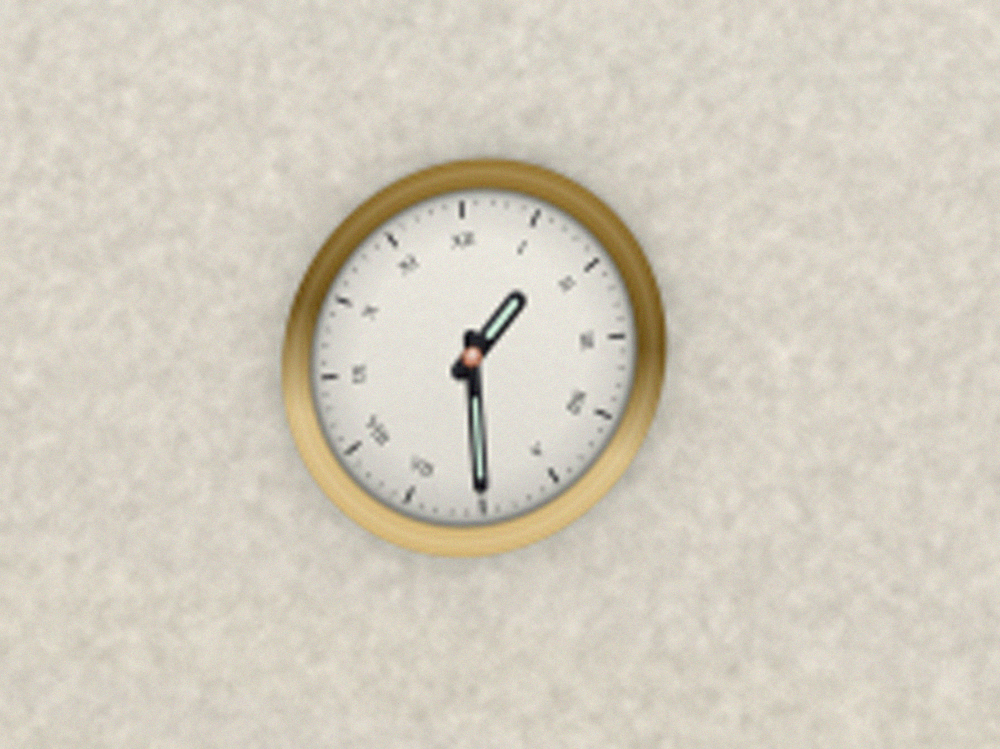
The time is 1:30
